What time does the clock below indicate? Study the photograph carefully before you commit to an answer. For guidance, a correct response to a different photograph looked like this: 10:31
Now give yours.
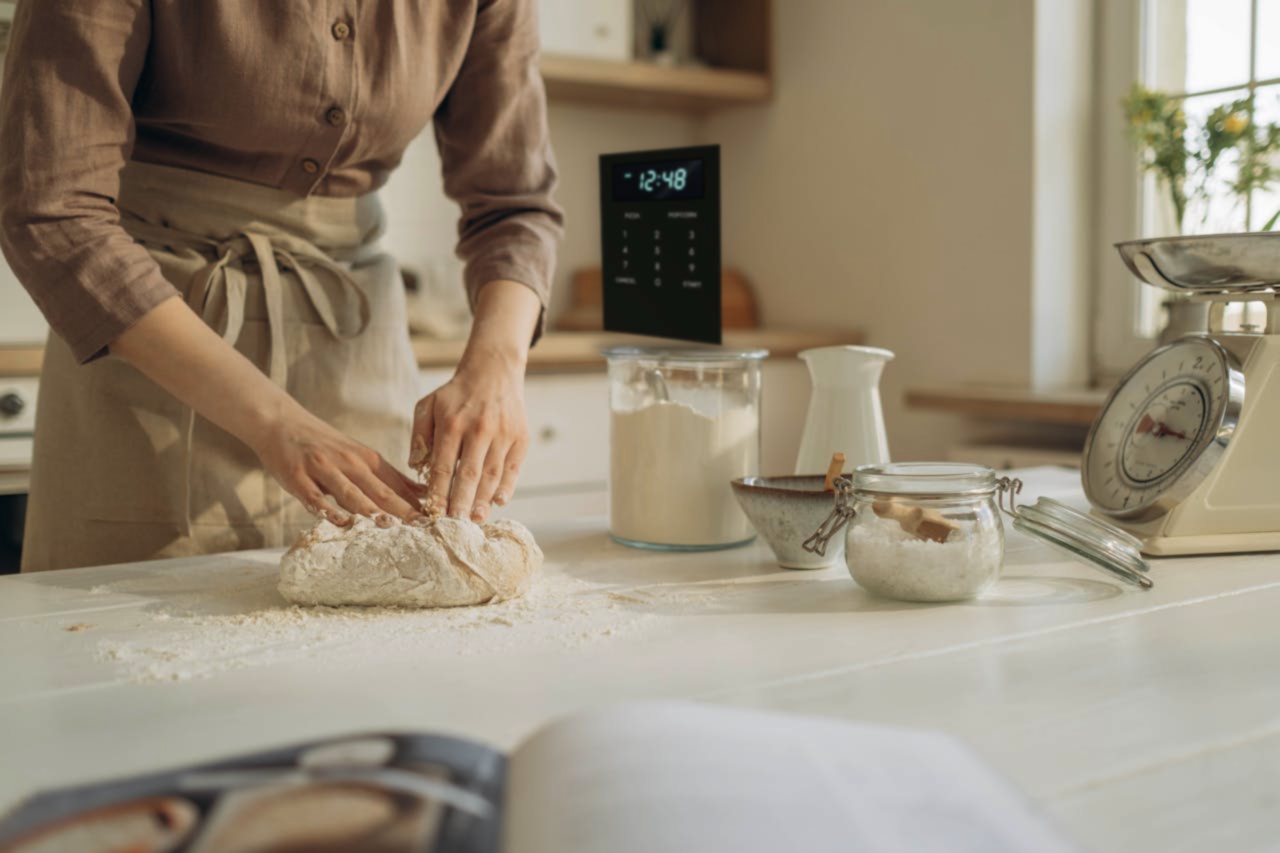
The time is 12:48
